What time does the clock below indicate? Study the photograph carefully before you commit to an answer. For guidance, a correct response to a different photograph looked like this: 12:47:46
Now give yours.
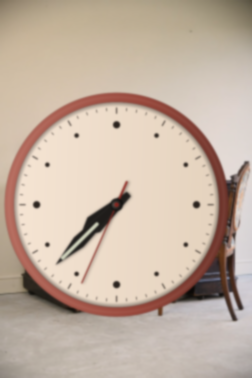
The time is 7:37:34
